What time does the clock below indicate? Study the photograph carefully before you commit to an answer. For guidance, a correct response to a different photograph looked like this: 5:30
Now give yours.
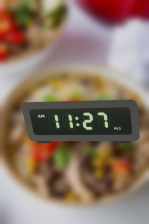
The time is 11:27
